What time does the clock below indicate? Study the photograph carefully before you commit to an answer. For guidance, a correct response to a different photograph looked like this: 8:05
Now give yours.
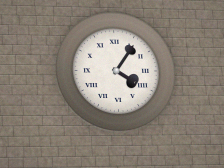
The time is 4:06
